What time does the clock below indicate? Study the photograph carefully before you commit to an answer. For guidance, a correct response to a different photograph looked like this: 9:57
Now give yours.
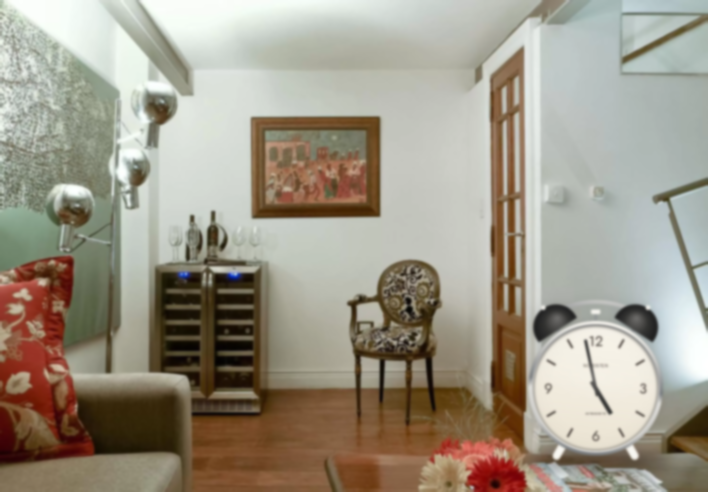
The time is 4:58
